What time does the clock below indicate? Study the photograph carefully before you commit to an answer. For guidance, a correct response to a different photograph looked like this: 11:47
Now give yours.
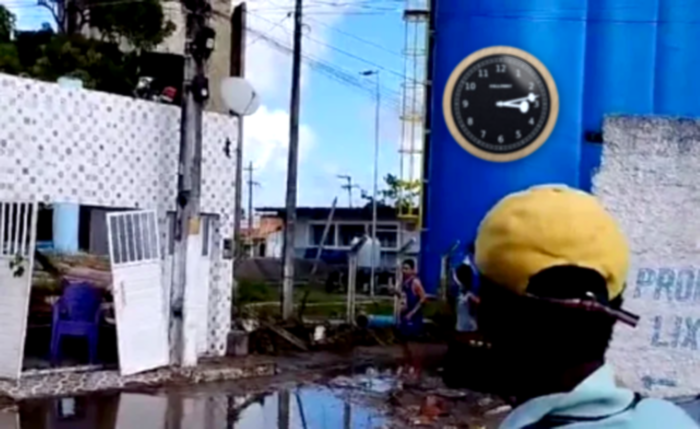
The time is 3:13
